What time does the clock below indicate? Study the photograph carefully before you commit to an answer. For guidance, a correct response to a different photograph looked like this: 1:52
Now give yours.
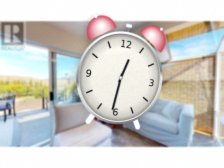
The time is 12:31
